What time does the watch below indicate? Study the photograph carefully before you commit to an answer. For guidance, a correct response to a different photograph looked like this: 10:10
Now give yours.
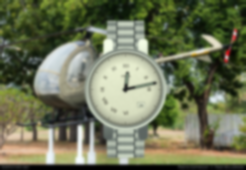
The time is 12:13
